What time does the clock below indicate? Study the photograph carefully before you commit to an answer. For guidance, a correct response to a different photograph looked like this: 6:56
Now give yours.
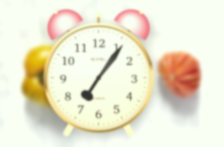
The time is 7:06
